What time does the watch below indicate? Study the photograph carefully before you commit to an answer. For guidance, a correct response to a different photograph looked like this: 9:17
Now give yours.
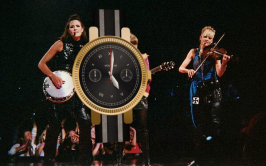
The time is 5:01
